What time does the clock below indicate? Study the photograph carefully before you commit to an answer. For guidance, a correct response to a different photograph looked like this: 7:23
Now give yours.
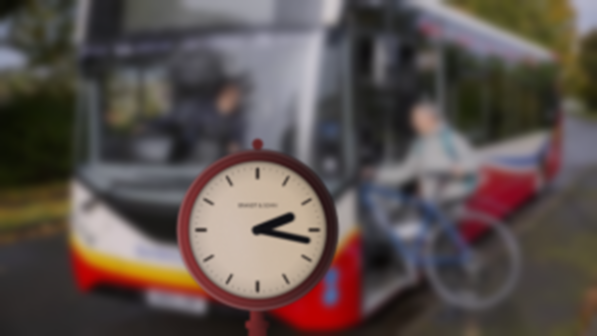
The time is 2:17
